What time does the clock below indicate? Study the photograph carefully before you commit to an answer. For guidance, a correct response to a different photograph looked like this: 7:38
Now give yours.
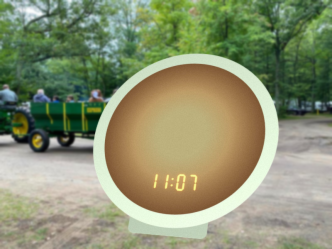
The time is 11:07
